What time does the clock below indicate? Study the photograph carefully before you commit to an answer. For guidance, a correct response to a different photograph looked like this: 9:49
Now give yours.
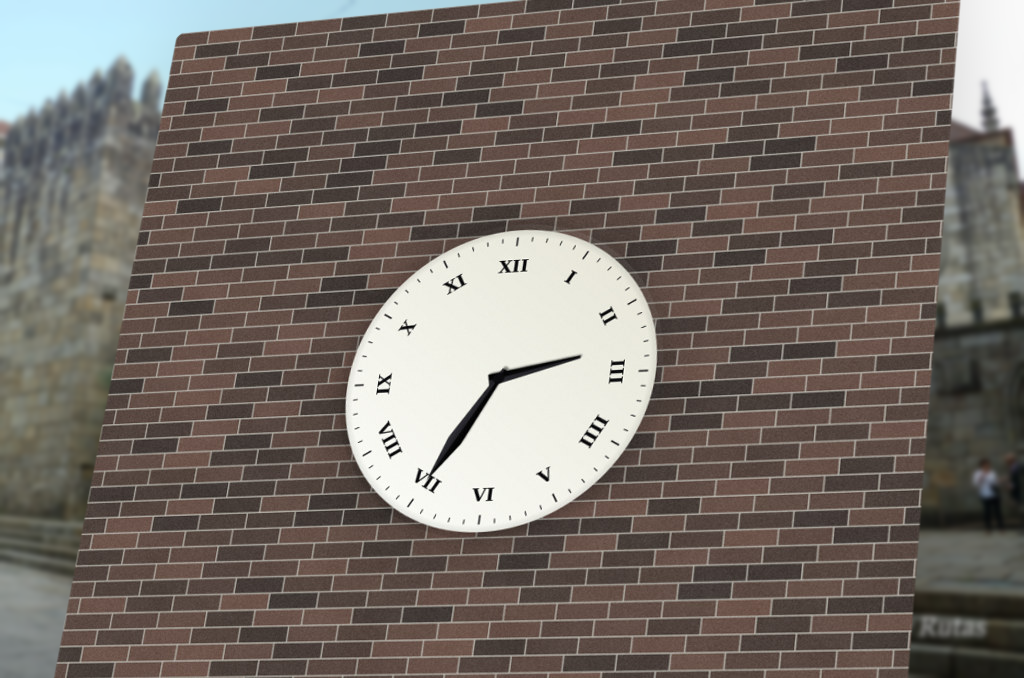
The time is 2:35
